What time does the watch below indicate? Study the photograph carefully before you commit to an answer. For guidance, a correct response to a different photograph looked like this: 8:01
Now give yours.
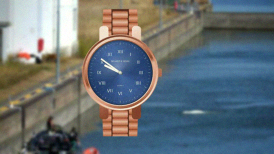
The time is 9:51
